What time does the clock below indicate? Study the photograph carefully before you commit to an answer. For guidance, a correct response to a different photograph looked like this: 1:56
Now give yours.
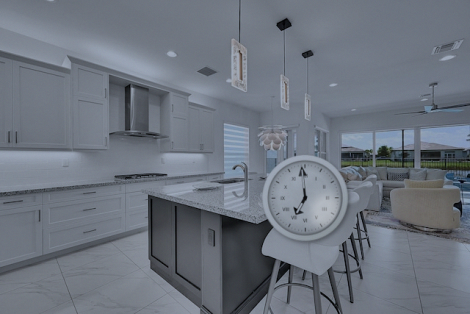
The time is 6:59
